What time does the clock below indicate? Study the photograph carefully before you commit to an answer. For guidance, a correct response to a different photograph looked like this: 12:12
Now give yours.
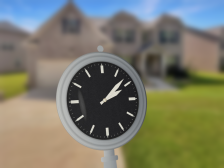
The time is 2:08
